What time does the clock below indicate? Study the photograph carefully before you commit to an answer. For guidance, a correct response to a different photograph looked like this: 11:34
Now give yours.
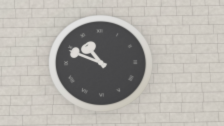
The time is 10:49
